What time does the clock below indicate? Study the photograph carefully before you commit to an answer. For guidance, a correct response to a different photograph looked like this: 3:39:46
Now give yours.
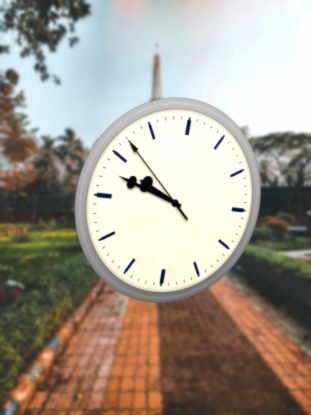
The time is 9:47:52
